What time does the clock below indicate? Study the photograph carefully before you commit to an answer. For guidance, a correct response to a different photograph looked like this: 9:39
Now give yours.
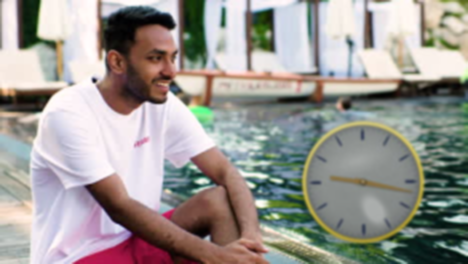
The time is 9:17
